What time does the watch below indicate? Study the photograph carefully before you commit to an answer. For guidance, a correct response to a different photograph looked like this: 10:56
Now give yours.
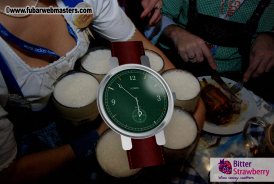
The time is 5:53
